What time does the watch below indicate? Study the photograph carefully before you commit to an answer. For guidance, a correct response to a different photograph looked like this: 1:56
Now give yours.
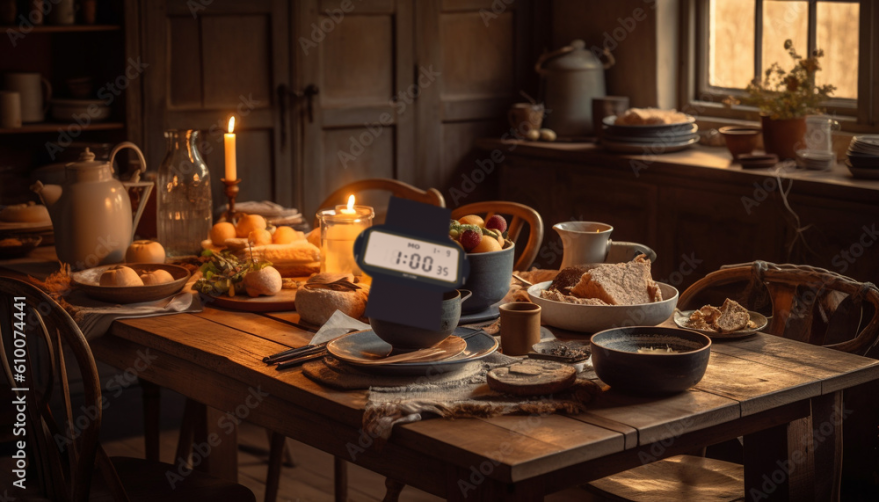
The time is 1:00
